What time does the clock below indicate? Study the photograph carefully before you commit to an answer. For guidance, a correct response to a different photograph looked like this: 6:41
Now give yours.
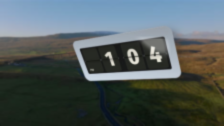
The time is 1:04
